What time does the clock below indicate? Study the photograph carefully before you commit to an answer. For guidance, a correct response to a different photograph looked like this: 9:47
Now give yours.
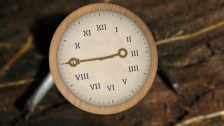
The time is 2:45
